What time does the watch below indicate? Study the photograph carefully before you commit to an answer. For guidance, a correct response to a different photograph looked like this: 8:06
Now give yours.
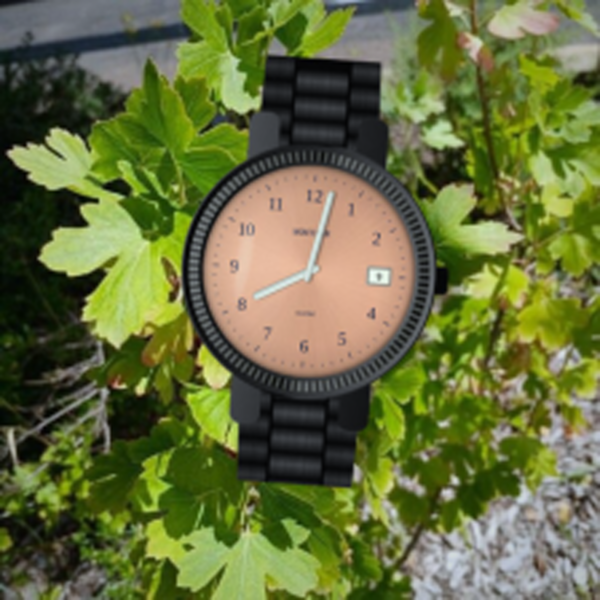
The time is 8:02
